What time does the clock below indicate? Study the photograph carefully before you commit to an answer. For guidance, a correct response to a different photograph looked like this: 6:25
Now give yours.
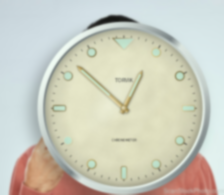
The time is 12:52
